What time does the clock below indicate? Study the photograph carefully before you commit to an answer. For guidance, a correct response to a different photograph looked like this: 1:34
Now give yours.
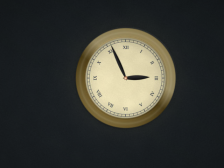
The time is 2:56
